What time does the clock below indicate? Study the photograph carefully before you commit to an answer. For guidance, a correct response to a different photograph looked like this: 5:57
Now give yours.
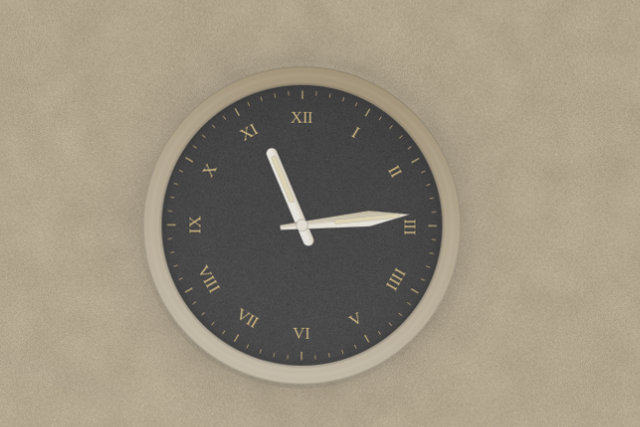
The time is 11:14
